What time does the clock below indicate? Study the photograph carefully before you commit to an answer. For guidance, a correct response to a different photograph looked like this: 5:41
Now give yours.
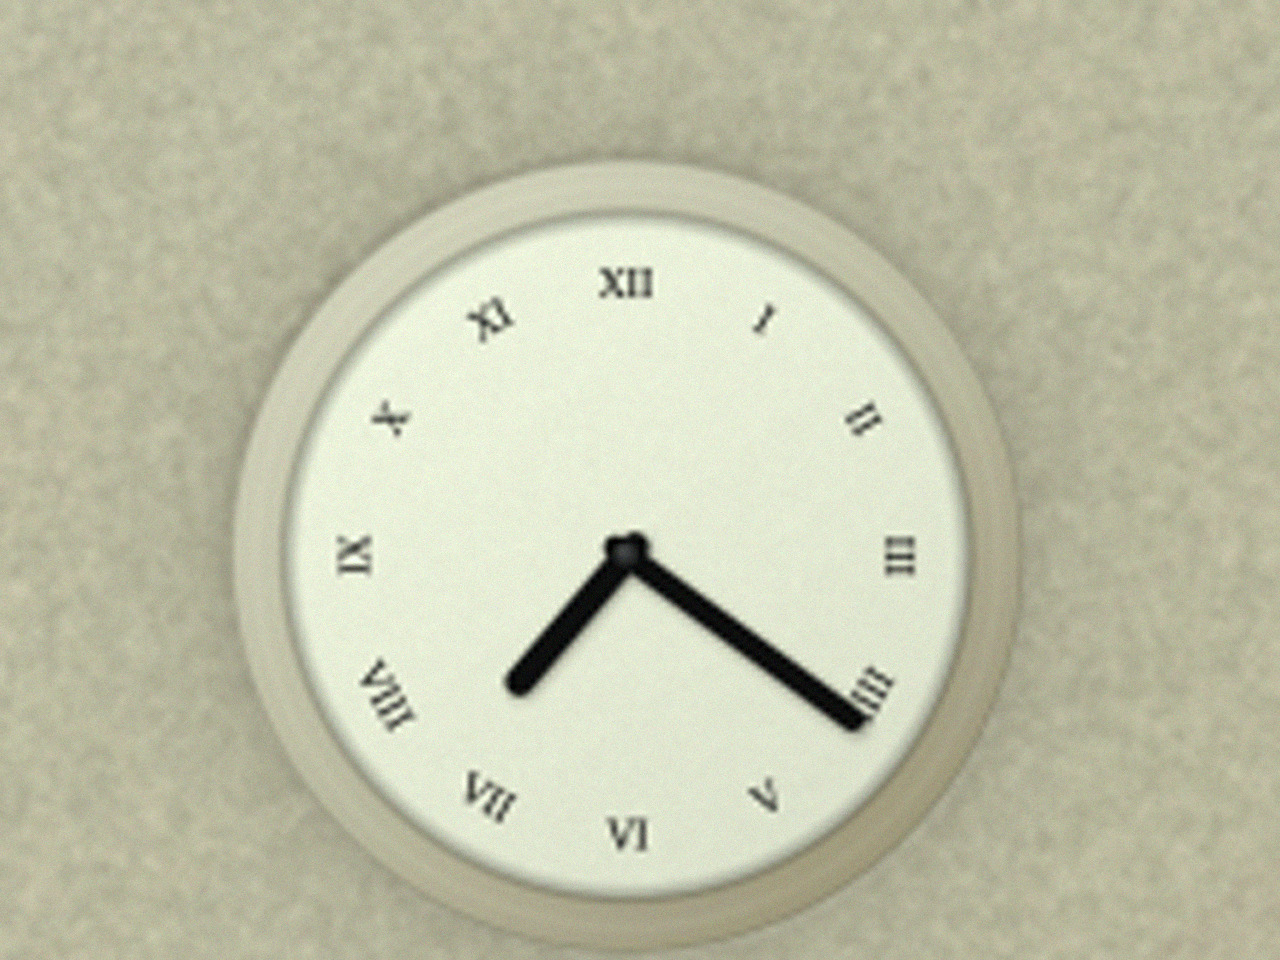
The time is 7:21
